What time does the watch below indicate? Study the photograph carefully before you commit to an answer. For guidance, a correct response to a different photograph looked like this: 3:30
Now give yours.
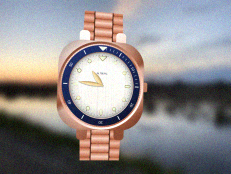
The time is 10:46
